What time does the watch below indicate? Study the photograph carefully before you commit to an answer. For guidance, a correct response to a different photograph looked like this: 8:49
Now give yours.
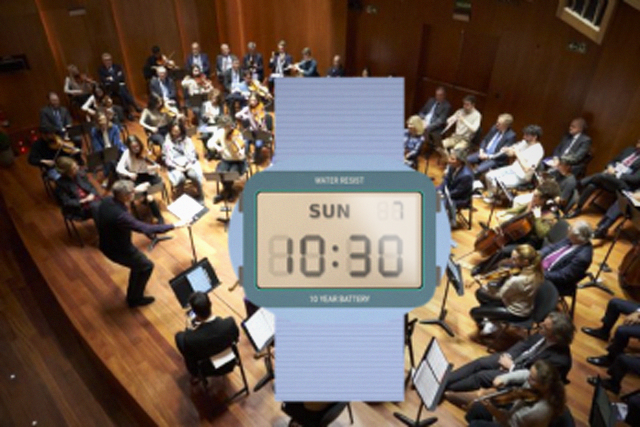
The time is 10:30
